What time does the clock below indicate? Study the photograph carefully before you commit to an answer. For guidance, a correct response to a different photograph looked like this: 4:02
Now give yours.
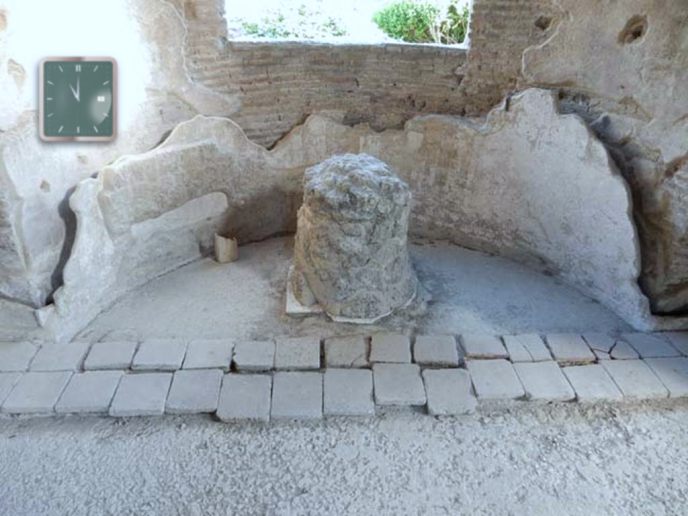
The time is 11:00
